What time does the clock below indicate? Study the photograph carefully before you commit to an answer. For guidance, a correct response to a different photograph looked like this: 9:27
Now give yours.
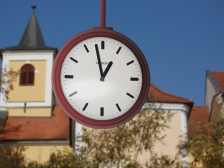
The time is 12:58
